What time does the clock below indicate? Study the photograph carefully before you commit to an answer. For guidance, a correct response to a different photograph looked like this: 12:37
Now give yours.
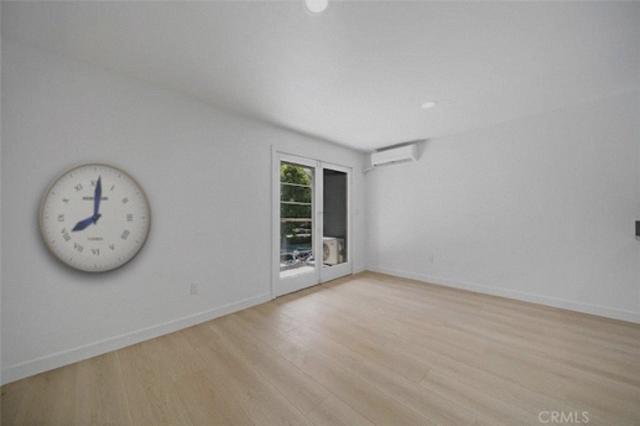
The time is 8:01
